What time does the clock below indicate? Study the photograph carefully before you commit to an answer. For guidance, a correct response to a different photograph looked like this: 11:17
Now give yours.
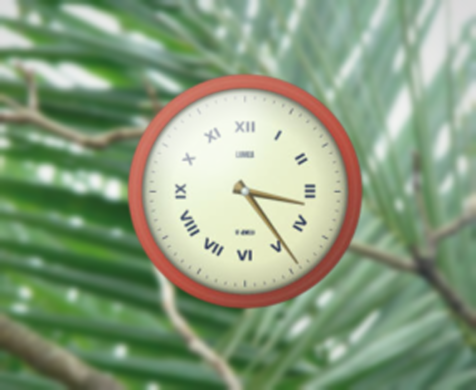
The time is 3:24
